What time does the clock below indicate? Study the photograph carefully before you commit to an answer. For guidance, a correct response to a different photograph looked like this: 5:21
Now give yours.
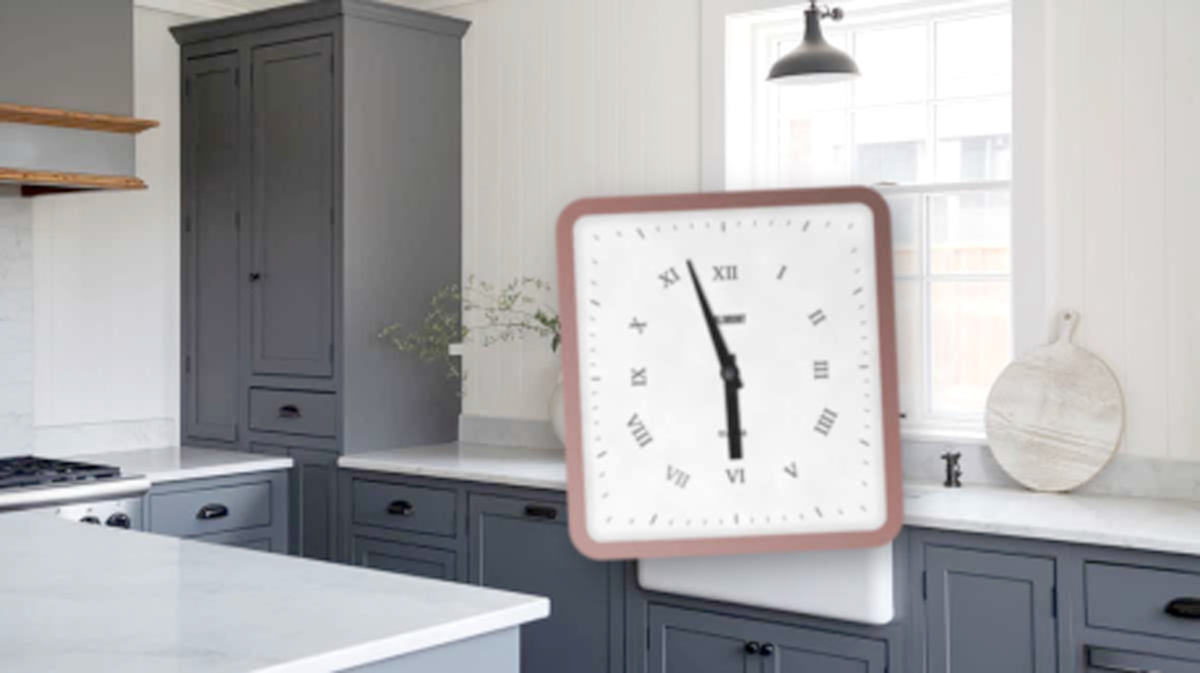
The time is 5:57
